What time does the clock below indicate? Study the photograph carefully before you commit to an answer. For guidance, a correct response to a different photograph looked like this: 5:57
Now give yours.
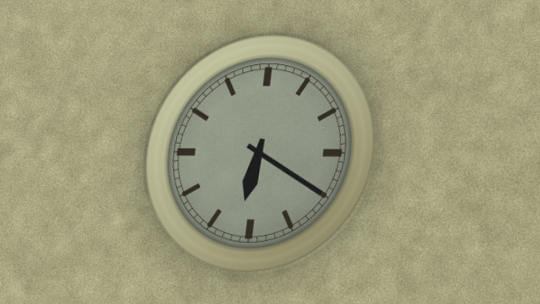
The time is 6:20
